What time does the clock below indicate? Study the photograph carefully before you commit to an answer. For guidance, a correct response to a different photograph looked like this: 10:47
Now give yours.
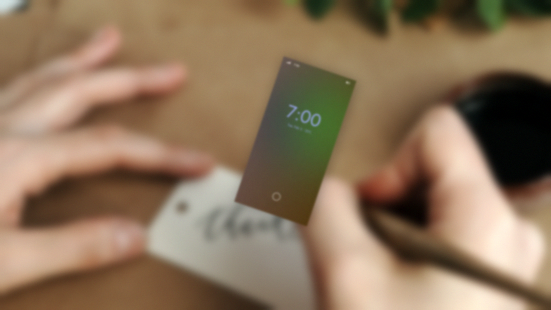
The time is 7:00
